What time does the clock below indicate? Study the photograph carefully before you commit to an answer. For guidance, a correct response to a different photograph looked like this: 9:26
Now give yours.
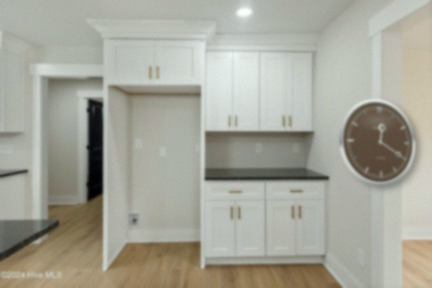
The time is 12:20
